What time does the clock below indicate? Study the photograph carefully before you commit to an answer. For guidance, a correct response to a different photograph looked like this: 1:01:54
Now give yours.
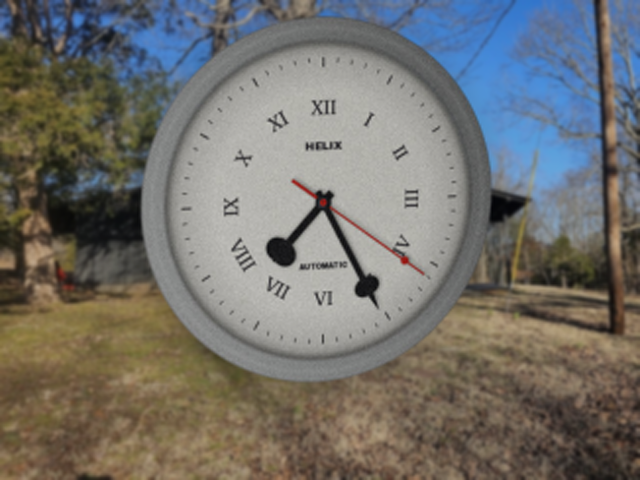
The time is 7:25:21
